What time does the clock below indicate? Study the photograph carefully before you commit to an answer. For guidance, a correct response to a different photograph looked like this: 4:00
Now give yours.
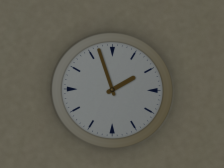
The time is 1:57
